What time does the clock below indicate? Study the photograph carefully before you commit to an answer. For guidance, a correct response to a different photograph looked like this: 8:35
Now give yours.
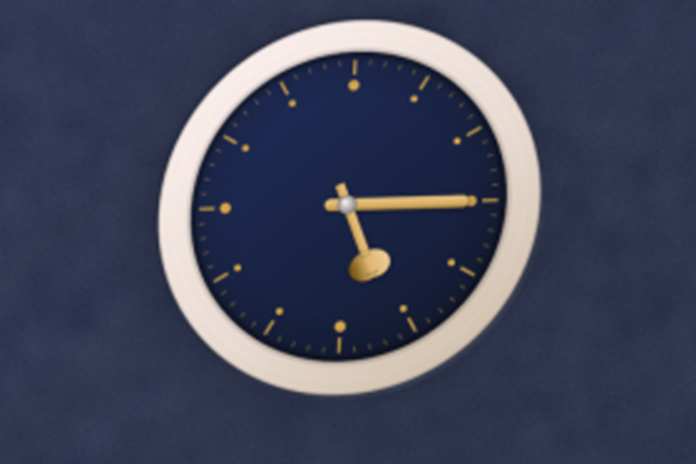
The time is 5:15
